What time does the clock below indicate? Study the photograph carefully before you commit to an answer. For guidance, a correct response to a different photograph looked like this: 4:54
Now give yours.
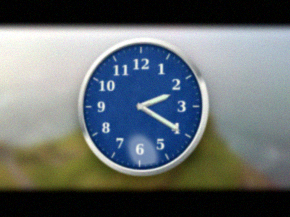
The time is 2:20
